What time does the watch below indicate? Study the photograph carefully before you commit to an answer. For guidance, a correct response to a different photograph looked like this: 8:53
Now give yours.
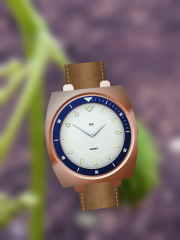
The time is 1:51
